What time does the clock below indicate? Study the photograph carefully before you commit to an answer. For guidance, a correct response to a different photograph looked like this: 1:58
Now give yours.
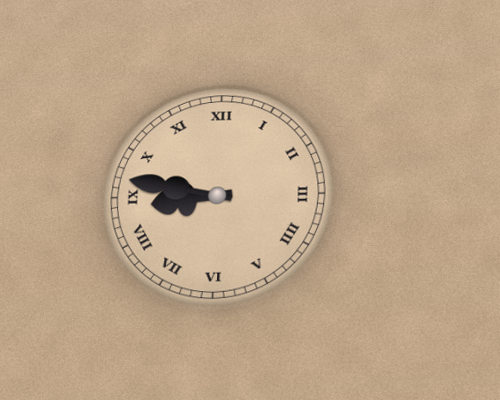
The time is 8:47
